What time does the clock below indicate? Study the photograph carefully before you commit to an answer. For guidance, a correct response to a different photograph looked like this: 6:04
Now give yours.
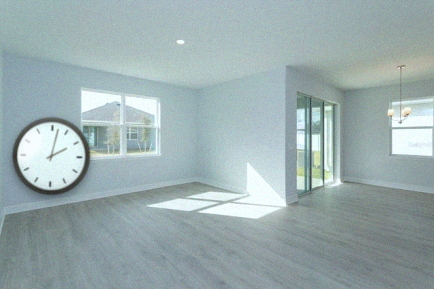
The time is 2:02
